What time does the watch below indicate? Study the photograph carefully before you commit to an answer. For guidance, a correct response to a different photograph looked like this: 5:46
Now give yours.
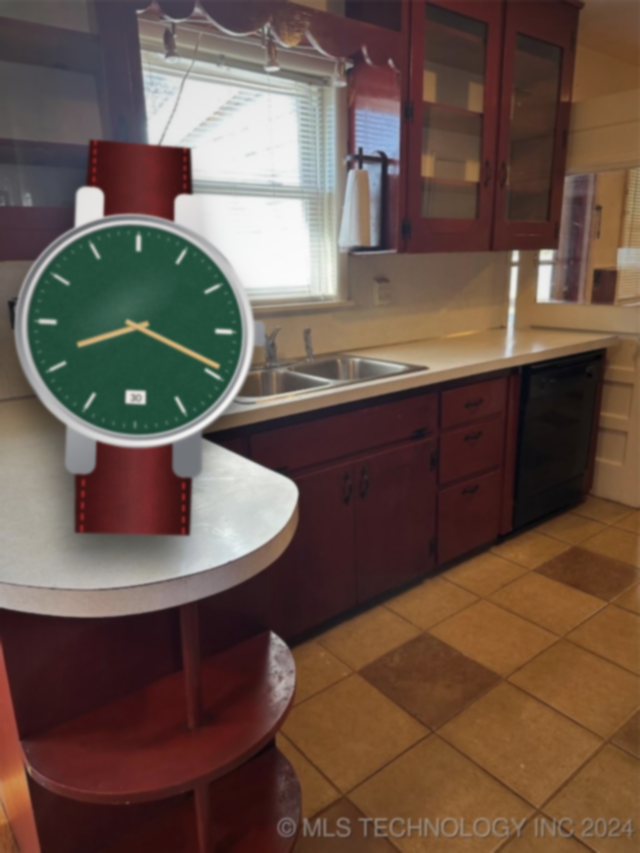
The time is 8:19
